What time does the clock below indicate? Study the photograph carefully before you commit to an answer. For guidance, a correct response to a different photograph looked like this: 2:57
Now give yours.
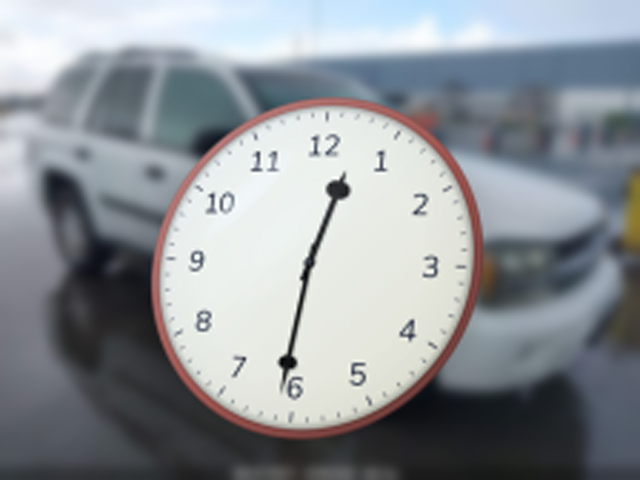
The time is 12:31
